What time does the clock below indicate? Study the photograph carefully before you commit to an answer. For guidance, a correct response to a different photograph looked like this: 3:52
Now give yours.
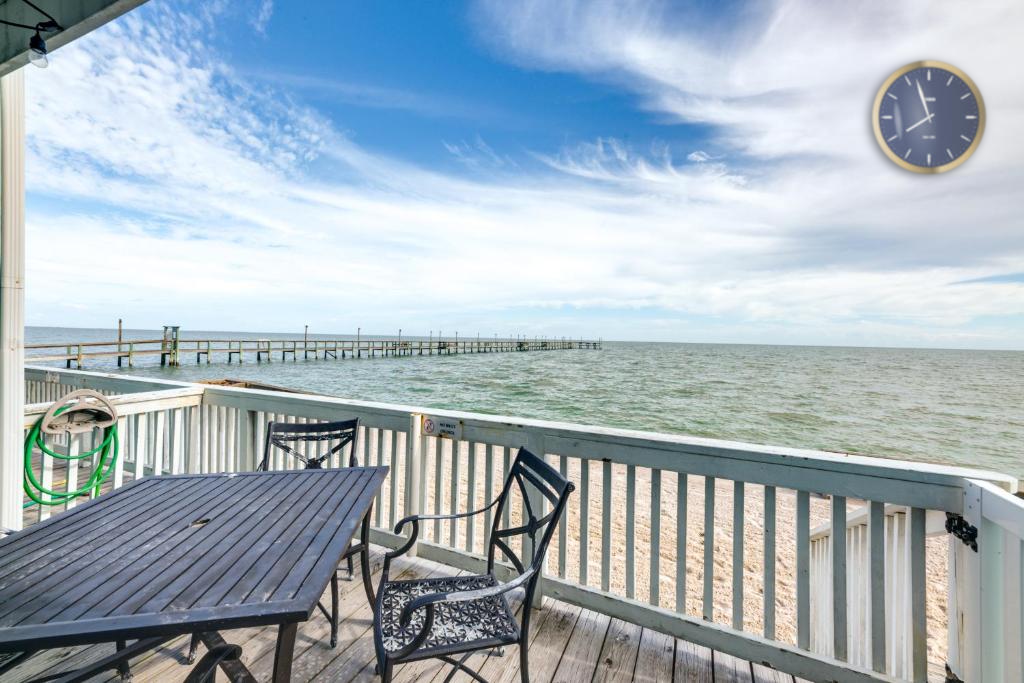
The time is 7:57
